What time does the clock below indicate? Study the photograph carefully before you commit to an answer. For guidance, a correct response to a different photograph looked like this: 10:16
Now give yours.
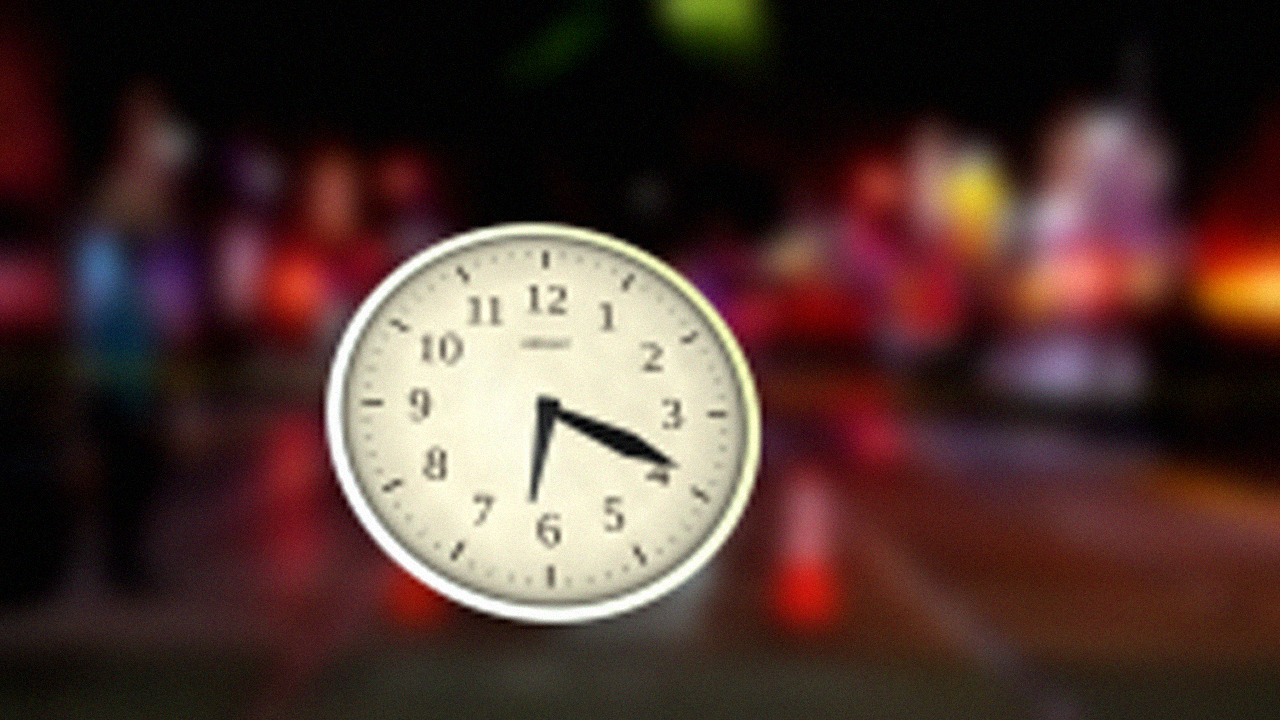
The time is 6:19
